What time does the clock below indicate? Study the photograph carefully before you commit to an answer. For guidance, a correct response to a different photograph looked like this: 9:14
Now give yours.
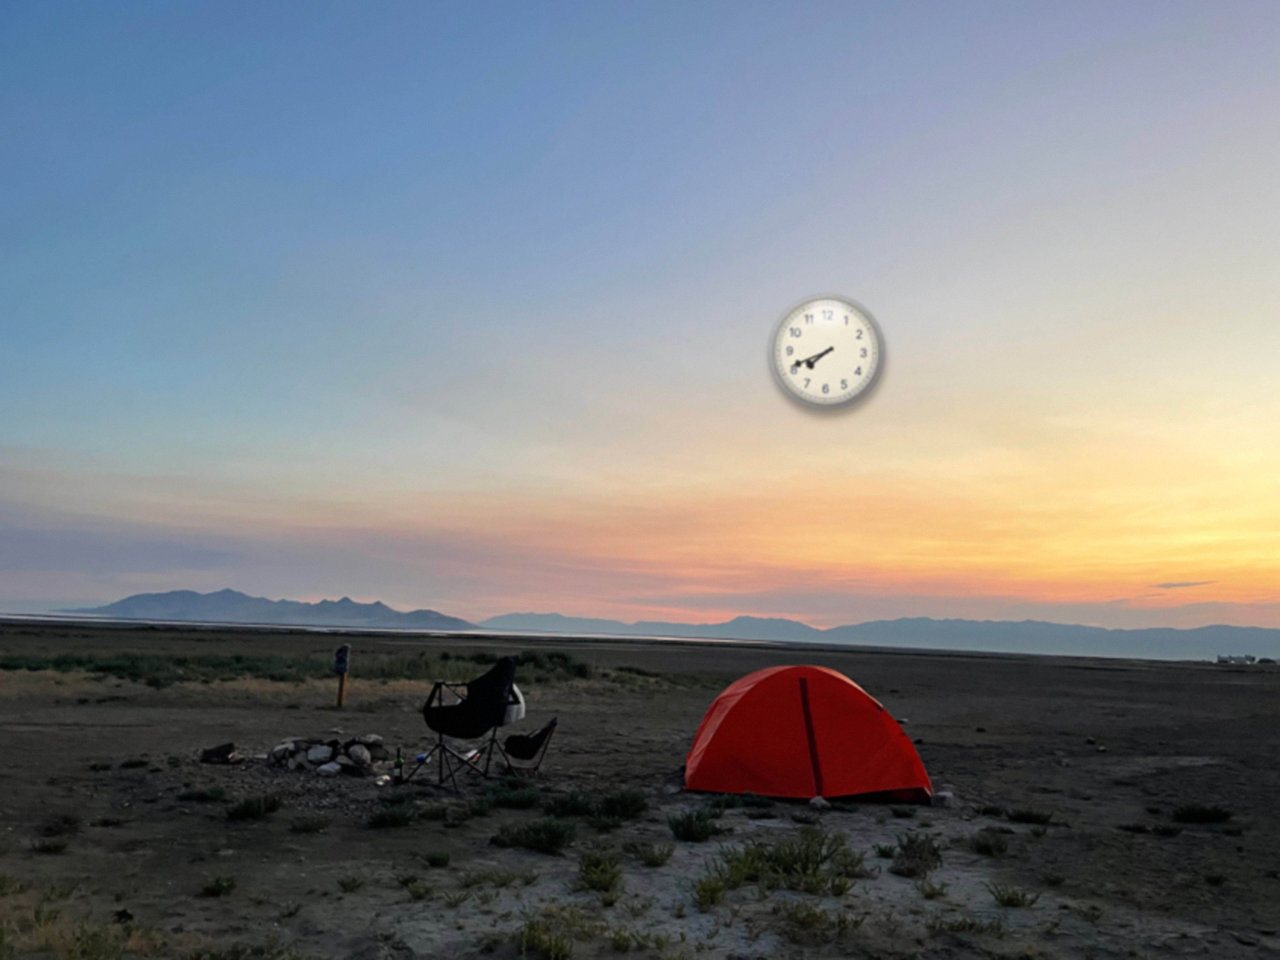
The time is 7:41
